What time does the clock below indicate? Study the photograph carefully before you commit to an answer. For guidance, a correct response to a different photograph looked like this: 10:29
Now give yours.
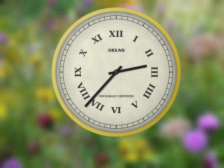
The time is 2:37
